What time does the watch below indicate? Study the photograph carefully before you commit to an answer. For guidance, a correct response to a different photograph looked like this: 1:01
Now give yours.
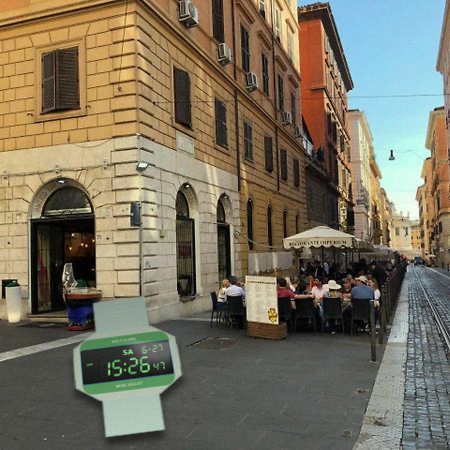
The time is 15:26
